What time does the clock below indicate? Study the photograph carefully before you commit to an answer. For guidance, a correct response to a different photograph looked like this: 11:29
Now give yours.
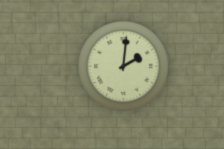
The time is 2:01
